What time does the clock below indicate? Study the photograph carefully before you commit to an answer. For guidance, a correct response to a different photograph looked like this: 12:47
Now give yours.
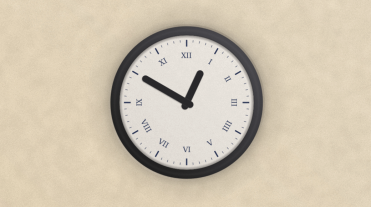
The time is 12:50
